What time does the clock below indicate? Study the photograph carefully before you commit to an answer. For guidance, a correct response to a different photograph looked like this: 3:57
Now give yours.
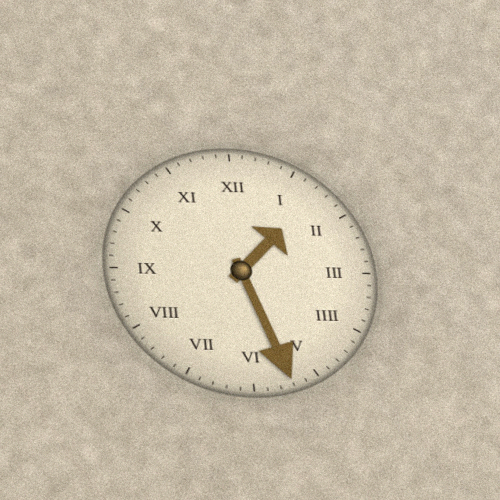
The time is 1:27
